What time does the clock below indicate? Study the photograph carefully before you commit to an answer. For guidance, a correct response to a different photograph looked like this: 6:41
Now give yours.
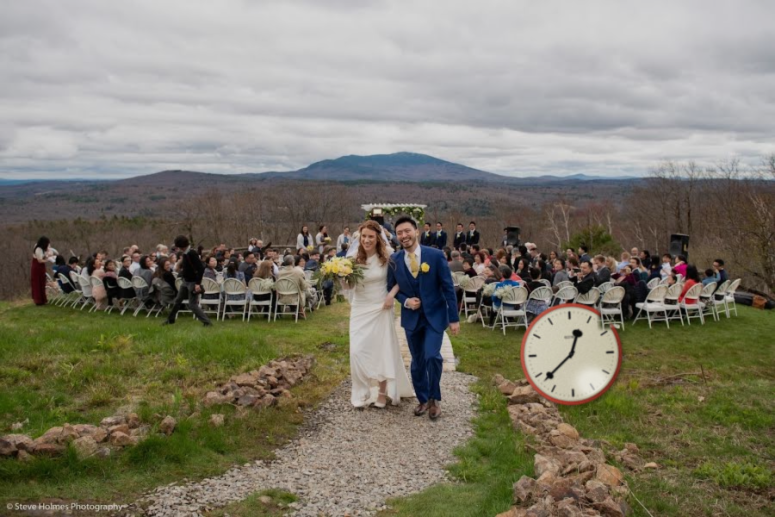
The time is 12:38
